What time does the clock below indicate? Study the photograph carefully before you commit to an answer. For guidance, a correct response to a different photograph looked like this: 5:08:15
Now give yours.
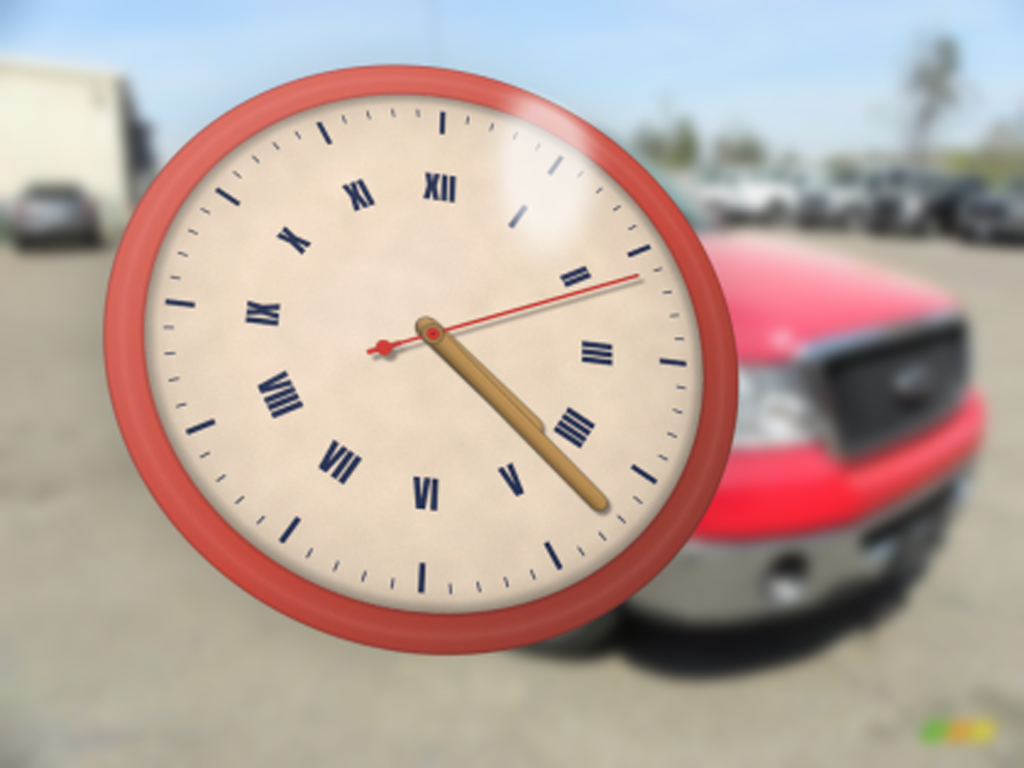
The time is 4:22:11
